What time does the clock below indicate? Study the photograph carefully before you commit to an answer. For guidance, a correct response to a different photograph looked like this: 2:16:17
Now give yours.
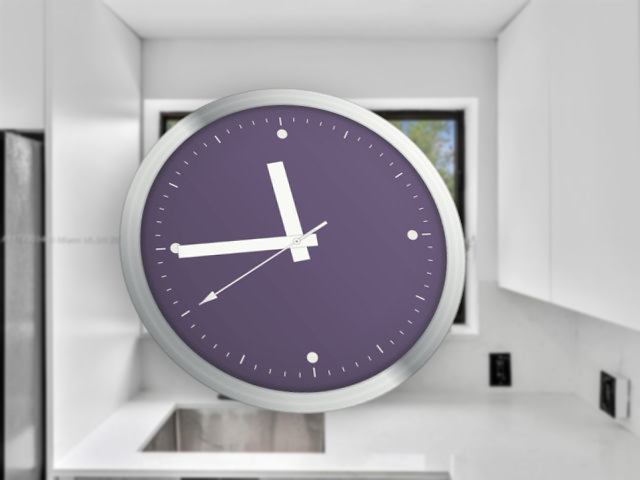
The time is 11:44:40
